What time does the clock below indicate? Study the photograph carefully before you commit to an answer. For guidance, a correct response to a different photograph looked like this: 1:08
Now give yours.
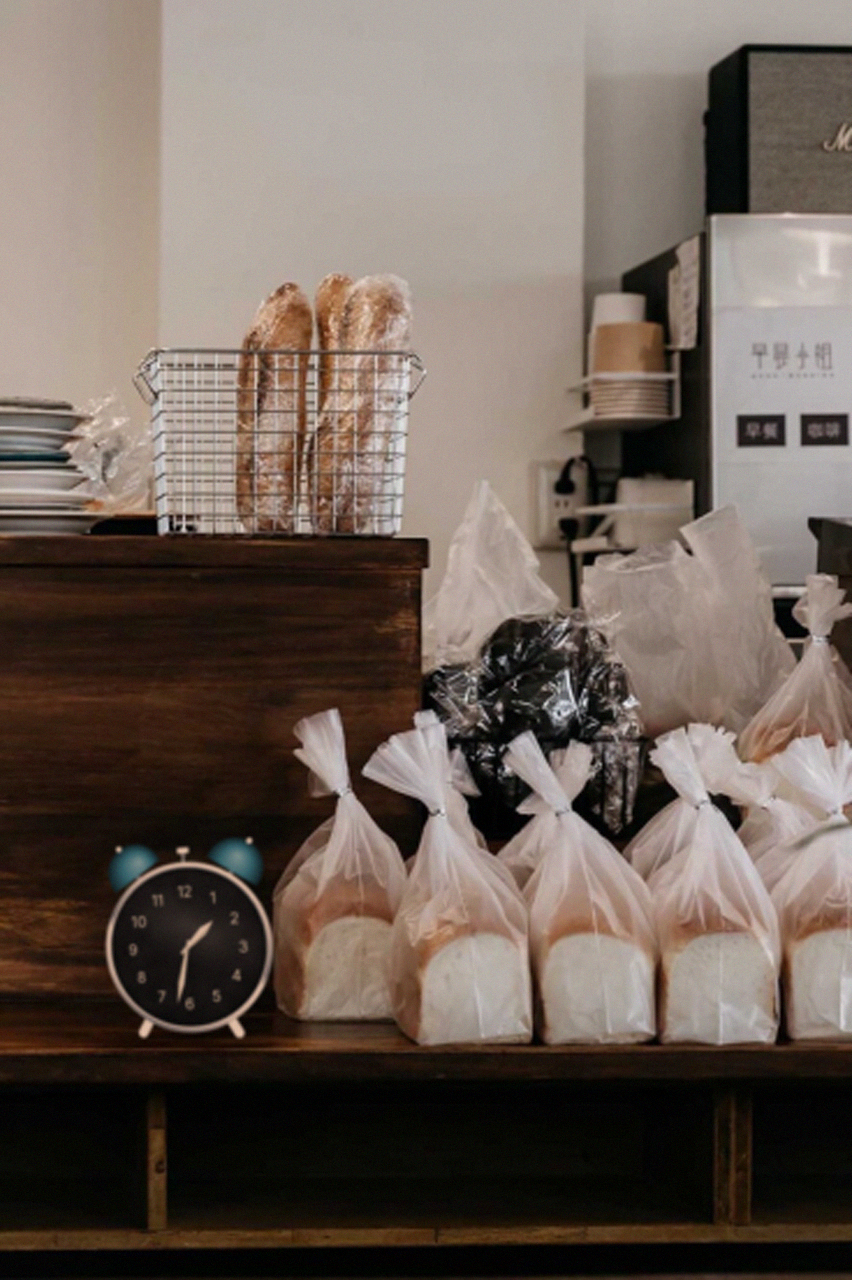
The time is 1:32
